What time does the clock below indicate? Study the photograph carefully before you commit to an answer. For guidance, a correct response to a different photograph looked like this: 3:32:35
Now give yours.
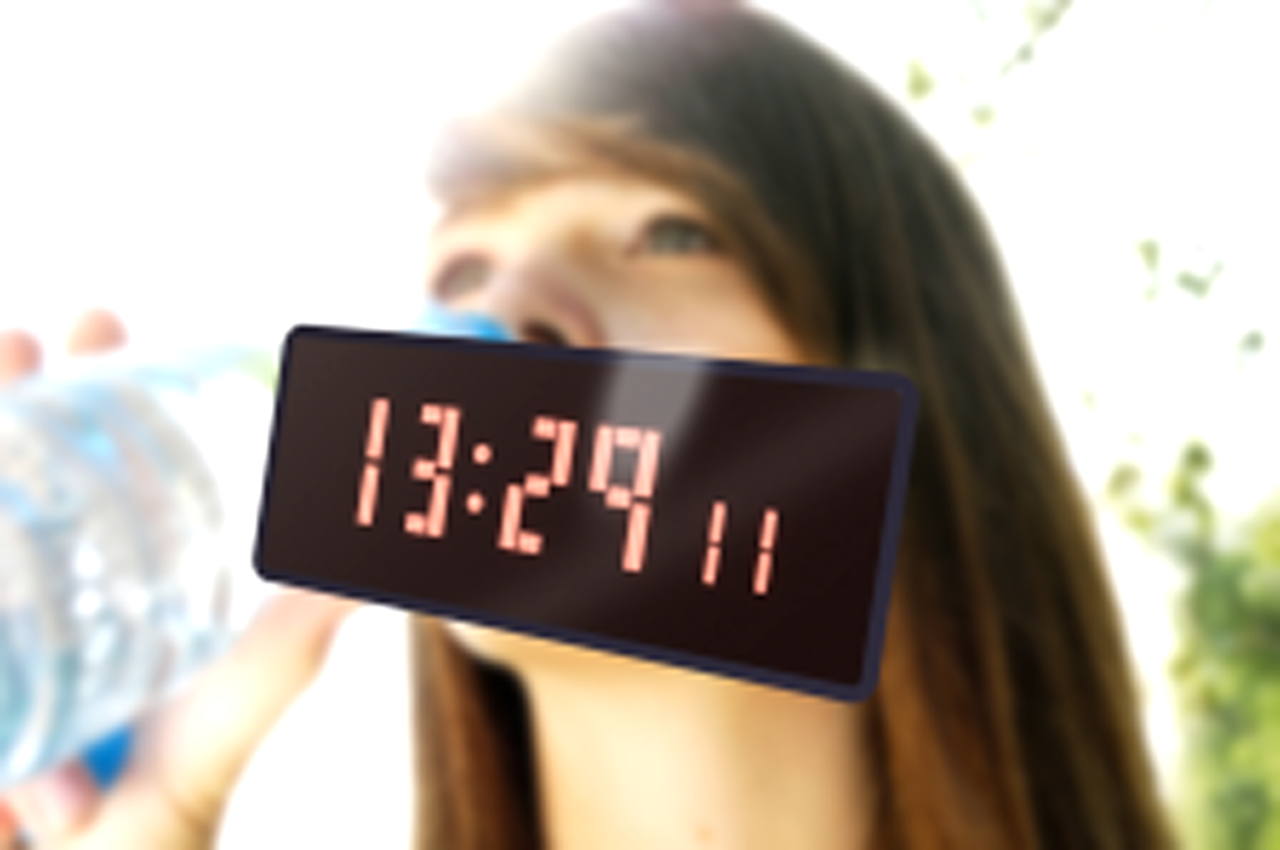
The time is 13:29:11
